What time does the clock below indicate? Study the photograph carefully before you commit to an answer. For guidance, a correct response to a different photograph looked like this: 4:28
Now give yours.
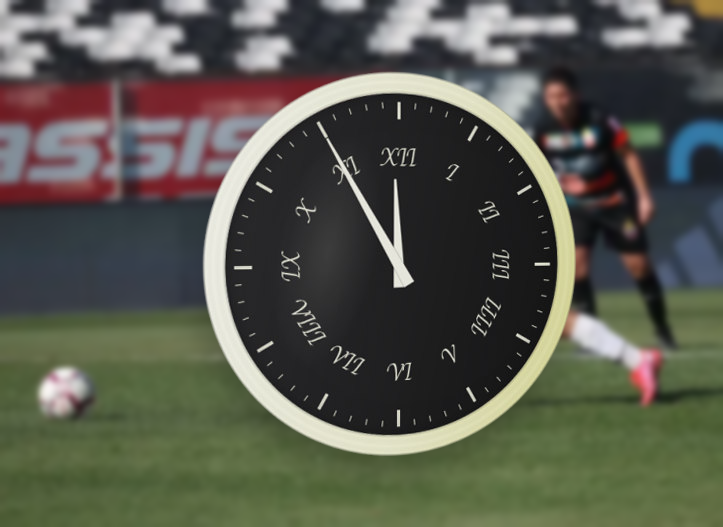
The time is 11:55
